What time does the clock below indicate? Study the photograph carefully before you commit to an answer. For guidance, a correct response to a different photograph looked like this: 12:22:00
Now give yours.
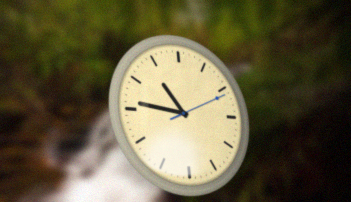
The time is 10:46:11
